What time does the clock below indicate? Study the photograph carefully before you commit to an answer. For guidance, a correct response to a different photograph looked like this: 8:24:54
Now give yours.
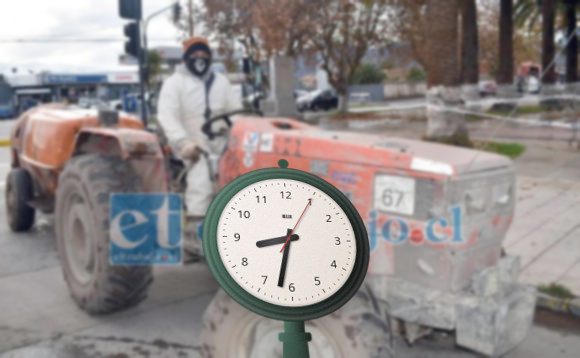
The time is 8:32:05
